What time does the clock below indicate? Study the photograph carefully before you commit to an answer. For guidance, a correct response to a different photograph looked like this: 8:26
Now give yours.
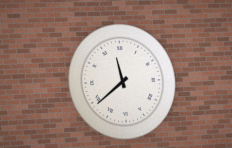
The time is 11:39
